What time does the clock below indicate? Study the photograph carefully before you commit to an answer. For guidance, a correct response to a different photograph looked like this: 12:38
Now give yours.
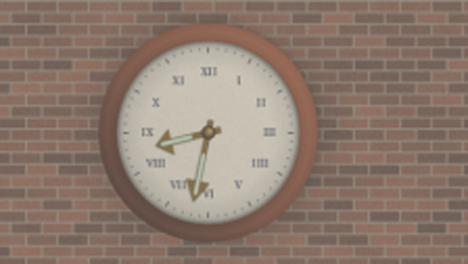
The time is 8:32
